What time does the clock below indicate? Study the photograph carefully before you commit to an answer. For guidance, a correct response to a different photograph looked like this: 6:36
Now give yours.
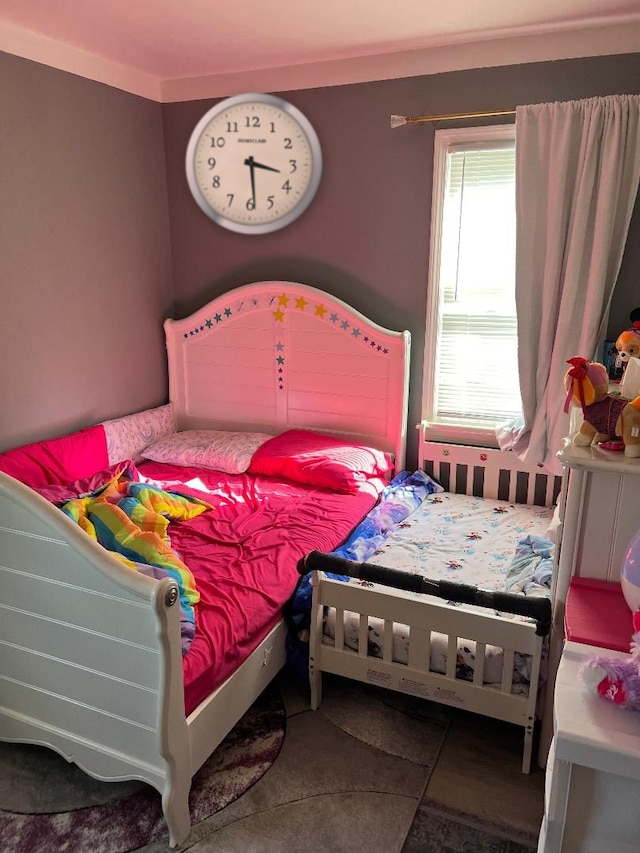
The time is 3:29
